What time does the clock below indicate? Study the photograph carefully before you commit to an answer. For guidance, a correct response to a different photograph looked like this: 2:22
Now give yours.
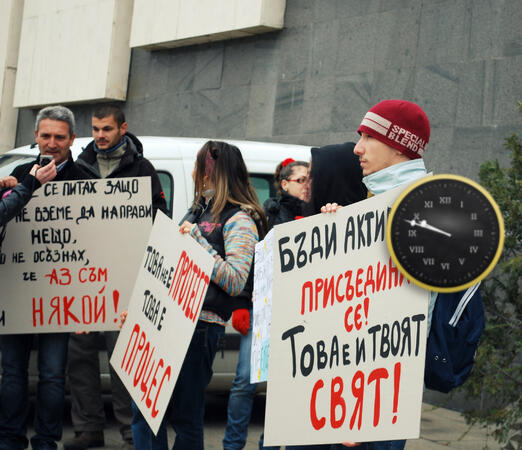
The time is 9:48
